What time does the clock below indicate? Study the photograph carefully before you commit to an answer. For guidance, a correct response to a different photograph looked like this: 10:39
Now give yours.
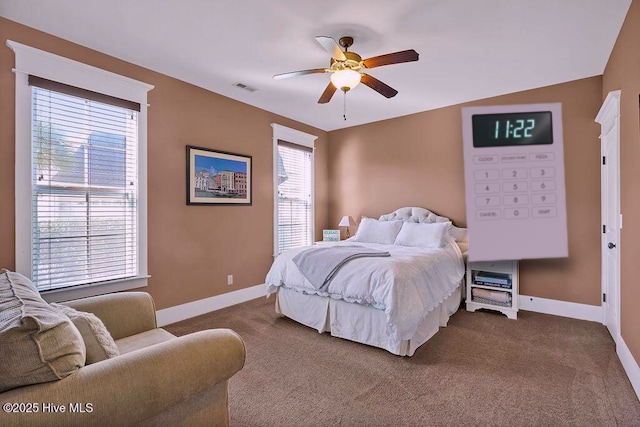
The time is 11:22
